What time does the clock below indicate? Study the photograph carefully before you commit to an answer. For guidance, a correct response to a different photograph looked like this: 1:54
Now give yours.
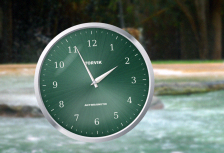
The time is 1:56
